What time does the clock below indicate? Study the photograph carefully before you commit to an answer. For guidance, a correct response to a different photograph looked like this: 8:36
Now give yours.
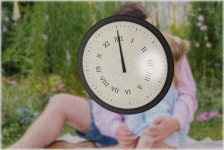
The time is 12:00
